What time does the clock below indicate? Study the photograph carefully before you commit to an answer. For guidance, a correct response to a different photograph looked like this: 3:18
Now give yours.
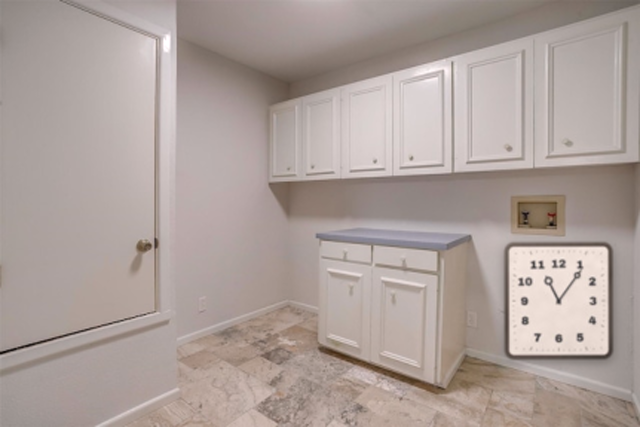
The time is 11:06
